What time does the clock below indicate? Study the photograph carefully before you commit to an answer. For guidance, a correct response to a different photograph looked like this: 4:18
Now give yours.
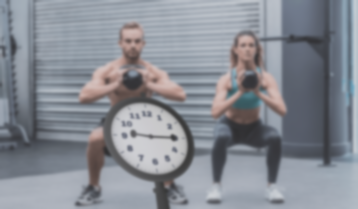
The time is 9:15
